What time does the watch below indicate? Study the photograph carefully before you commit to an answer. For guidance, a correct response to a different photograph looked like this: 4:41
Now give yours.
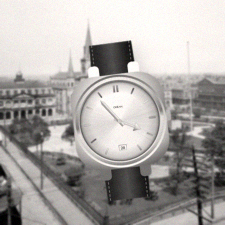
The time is 3:54
